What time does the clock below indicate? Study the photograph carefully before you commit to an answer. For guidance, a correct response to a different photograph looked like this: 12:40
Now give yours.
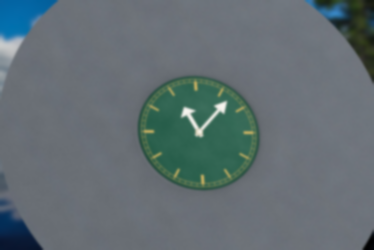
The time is 11:07
